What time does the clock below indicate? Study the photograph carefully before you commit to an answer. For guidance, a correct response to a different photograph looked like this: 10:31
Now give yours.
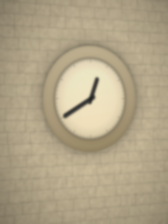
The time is 12:40
